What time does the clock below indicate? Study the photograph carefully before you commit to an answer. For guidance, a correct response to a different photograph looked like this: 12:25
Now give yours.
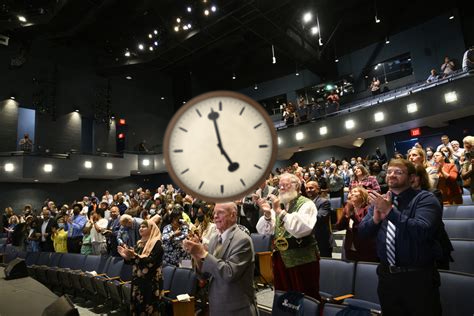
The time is 4:58
